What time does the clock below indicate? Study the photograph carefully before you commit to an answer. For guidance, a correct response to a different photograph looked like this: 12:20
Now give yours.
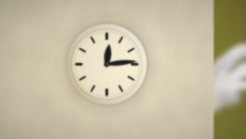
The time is 12:14
